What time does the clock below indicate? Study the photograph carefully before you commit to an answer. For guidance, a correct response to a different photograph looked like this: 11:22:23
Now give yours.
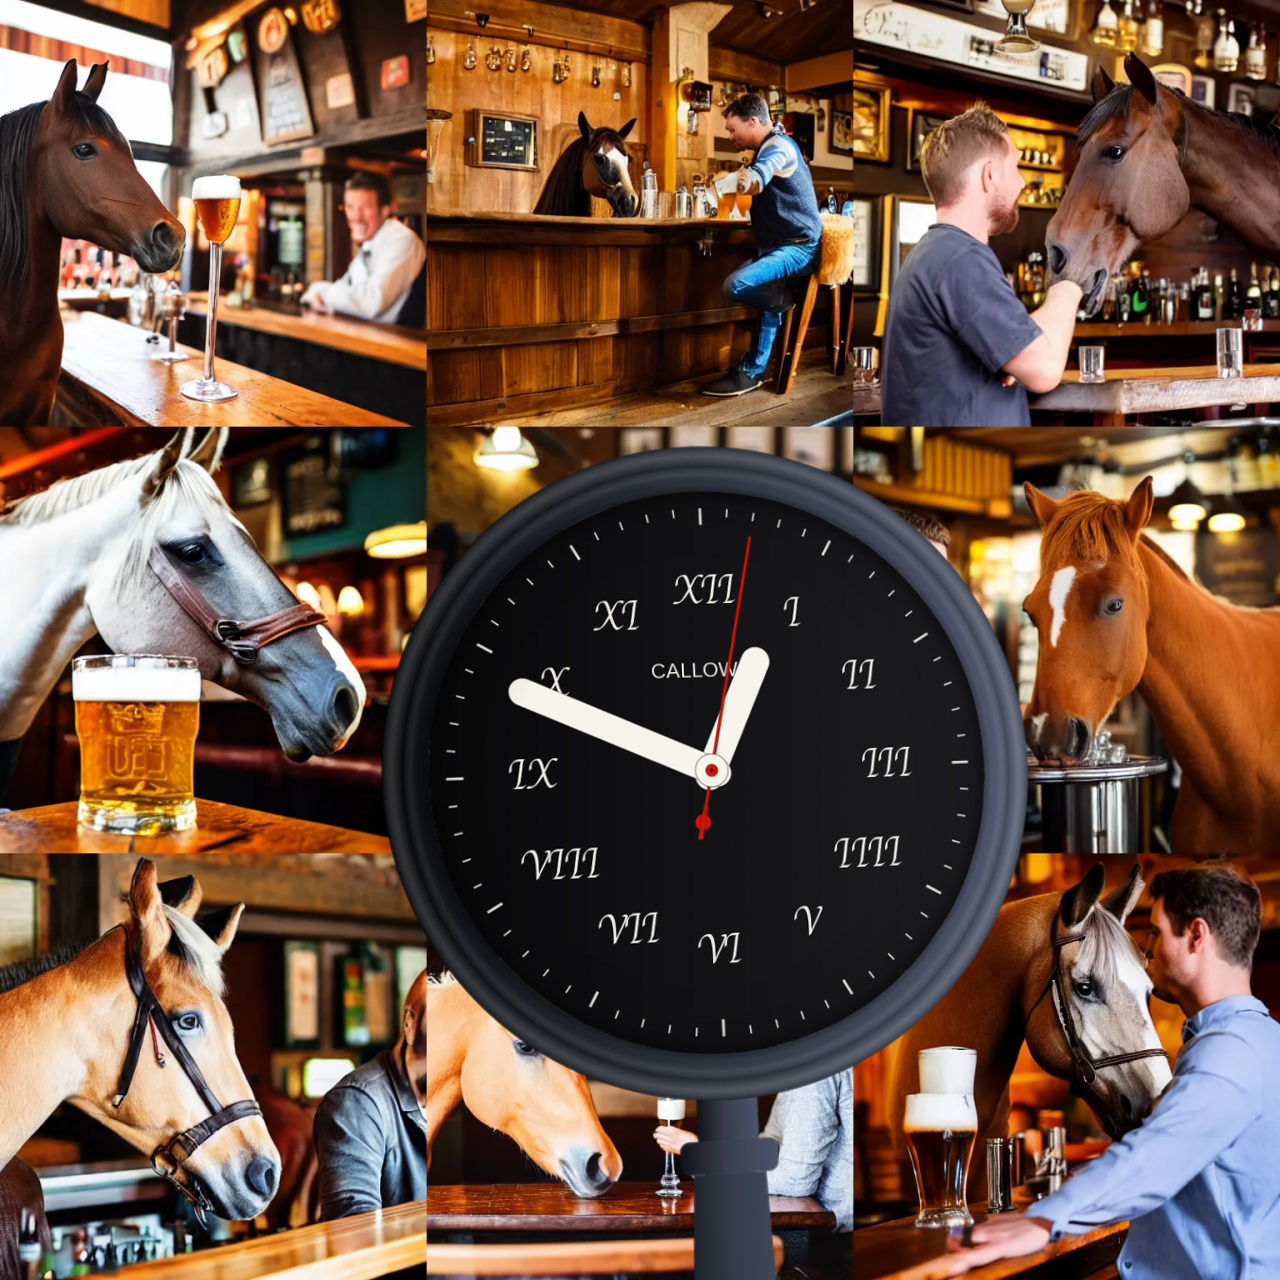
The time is 12:49:02
